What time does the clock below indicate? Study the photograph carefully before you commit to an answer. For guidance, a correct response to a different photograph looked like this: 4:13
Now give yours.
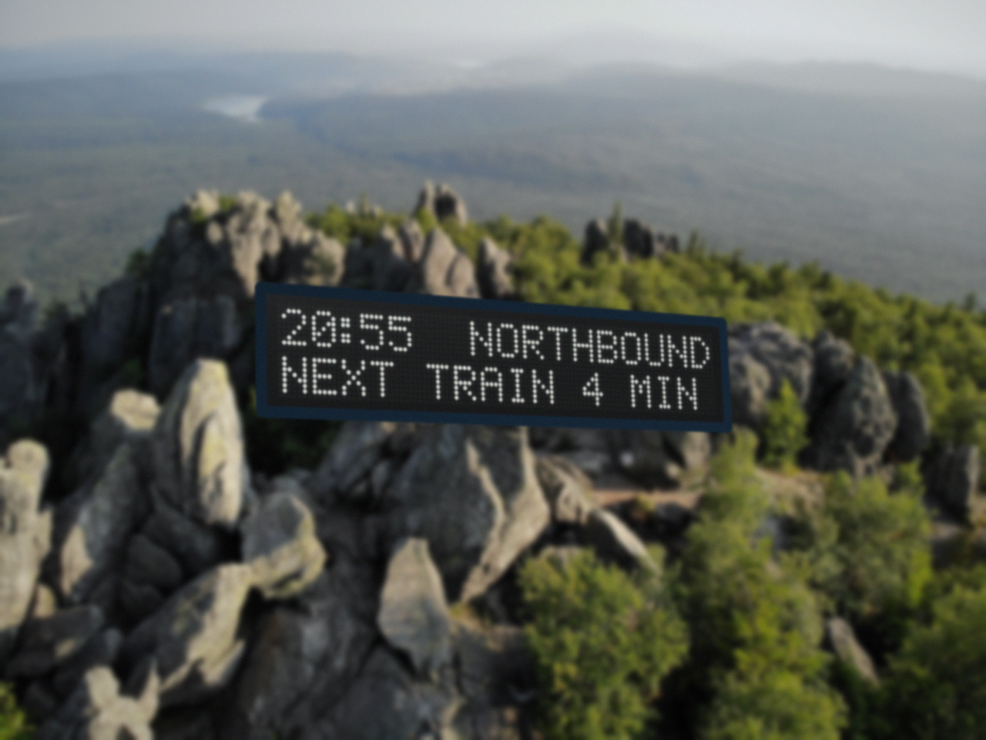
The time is 20:55
